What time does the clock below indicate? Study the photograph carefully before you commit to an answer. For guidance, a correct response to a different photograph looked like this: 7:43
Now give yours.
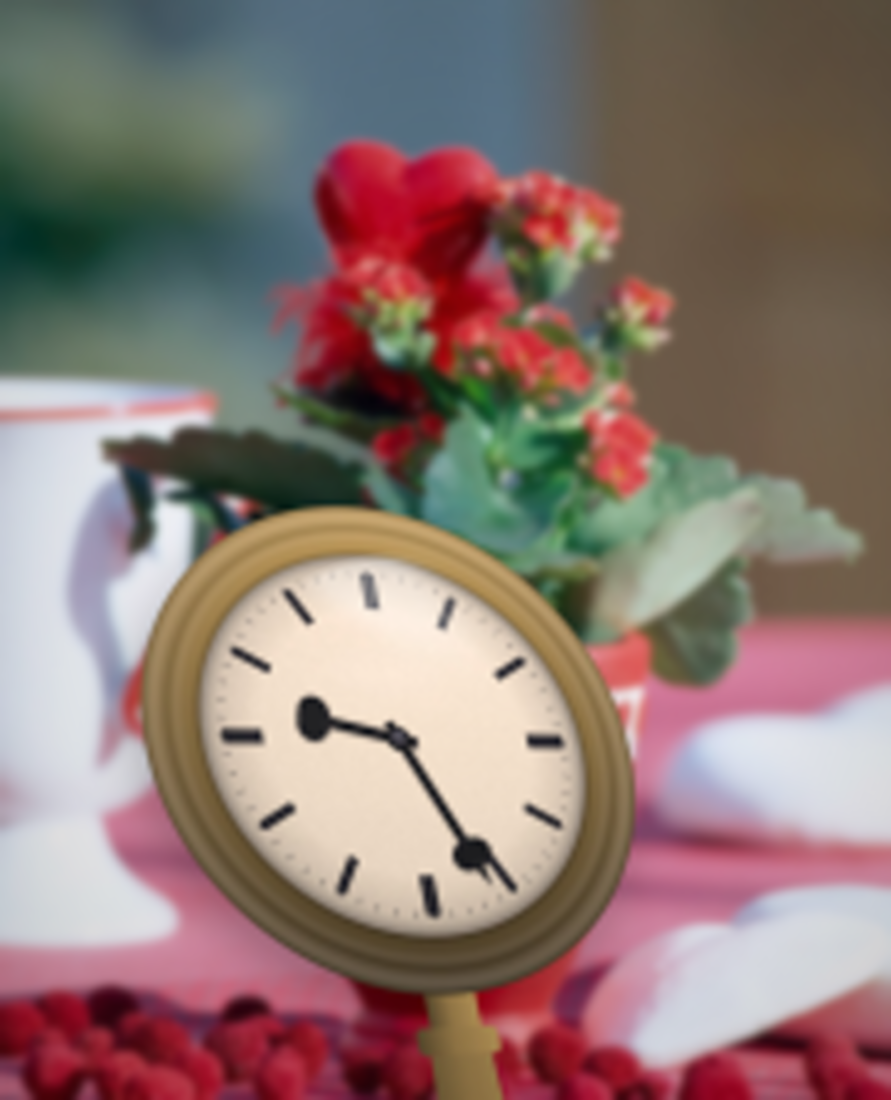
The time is 9:26
